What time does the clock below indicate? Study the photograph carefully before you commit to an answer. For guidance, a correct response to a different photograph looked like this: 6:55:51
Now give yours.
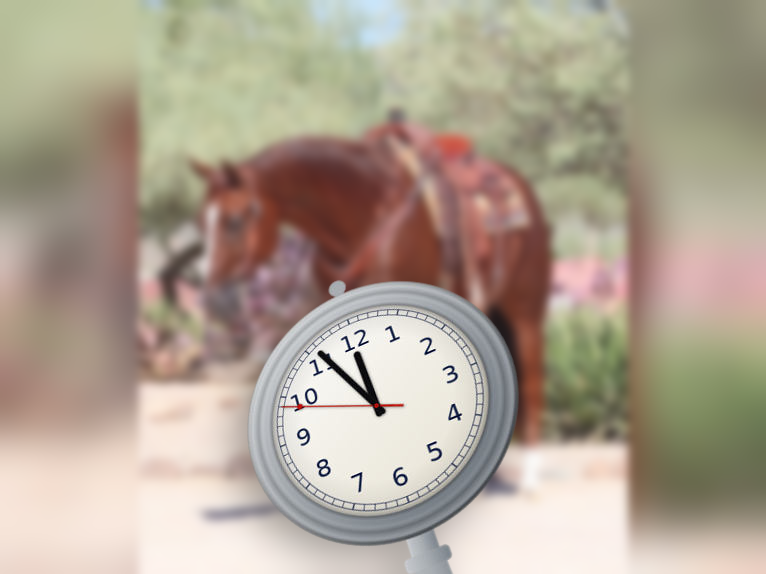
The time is 11:55:49
